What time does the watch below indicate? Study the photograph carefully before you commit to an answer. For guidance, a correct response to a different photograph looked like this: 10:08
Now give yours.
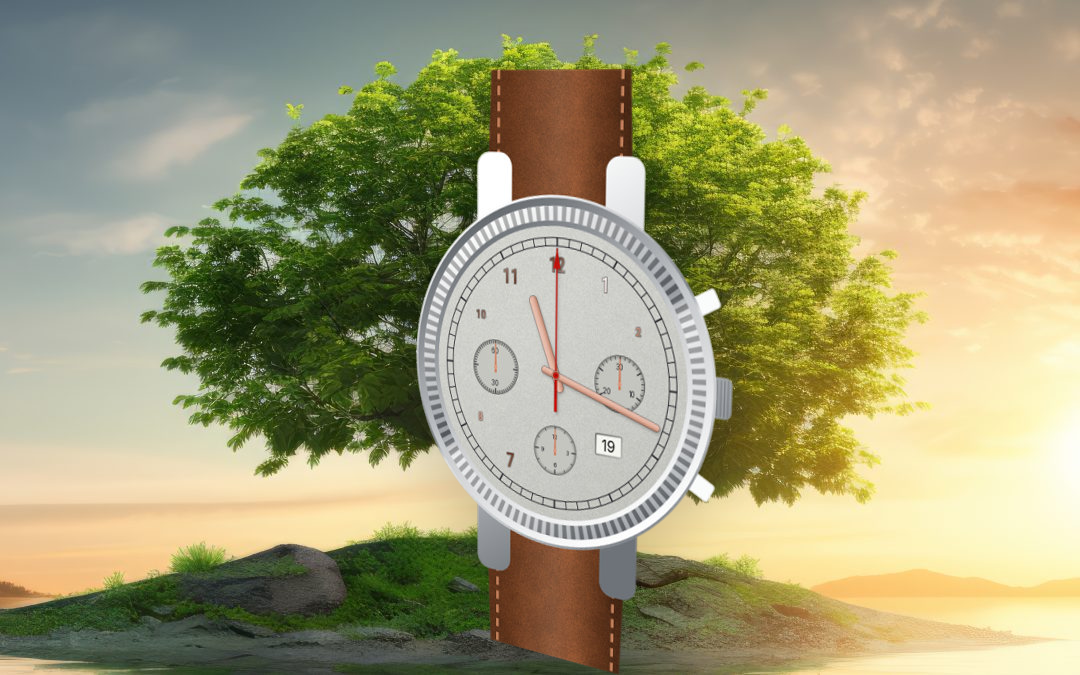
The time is 11:18
